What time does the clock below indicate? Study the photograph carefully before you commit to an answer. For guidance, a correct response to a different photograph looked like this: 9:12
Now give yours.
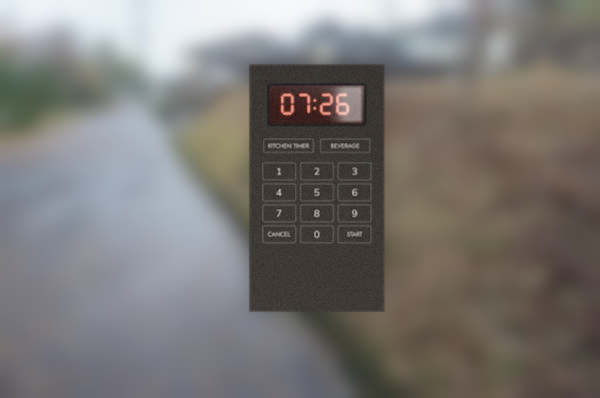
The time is 7:26
